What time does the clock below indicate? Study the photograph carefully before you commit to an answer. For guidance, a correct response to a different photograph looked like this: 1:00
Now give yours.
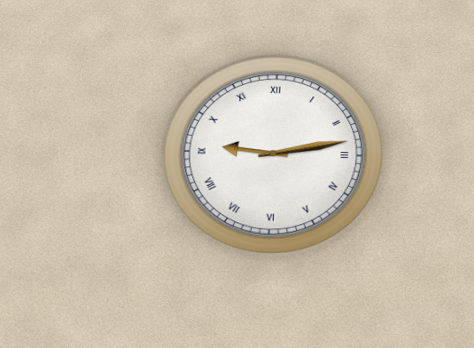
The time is 9:13
